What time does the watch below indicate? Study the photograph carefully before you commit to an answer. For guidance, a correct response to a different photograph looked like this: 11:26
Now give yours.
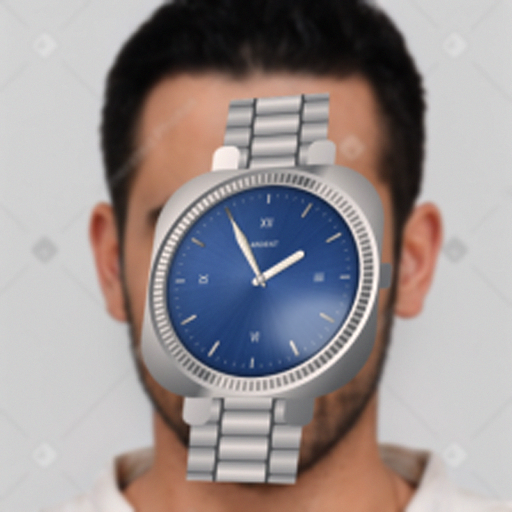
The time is 1:55
